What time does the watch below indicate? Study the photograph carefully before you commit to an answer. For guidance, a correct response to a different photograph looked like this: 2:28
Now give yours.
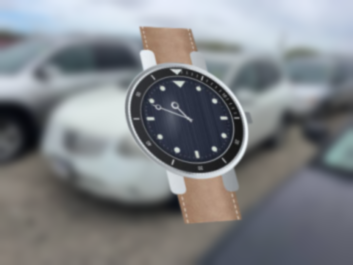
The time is 10:49
